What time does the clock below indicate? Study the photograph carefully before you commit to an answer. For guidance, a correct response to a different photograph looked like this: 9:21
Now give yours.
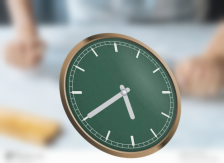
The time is 5:40
